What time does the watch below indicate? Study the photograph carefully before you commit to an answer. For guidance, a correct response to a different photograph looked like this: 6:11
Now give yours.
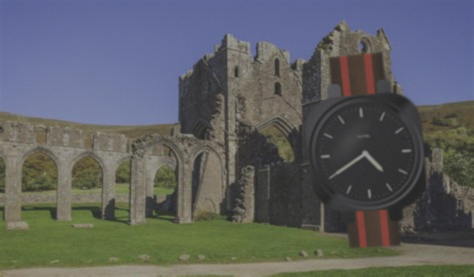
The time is 4:40
